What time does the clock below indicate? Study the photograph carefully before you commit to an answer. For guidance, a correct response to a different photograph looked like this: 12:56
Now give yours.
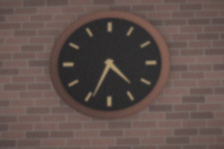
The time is 4:34
